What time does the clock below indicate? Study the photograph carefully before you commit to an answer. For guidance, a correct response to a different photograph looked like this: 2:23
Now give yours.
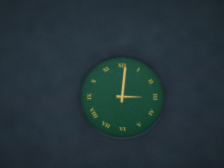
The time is 3:01
